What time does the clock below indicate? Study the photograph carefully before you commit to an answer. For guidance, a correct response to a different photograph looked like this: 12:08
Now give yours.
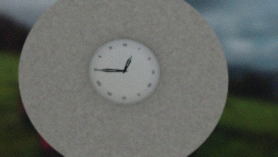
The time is 12:45
